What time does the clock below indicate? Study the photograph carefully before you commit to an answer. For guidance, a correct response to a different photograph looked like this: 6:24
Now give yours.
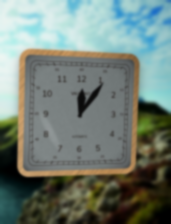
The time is 12:06
